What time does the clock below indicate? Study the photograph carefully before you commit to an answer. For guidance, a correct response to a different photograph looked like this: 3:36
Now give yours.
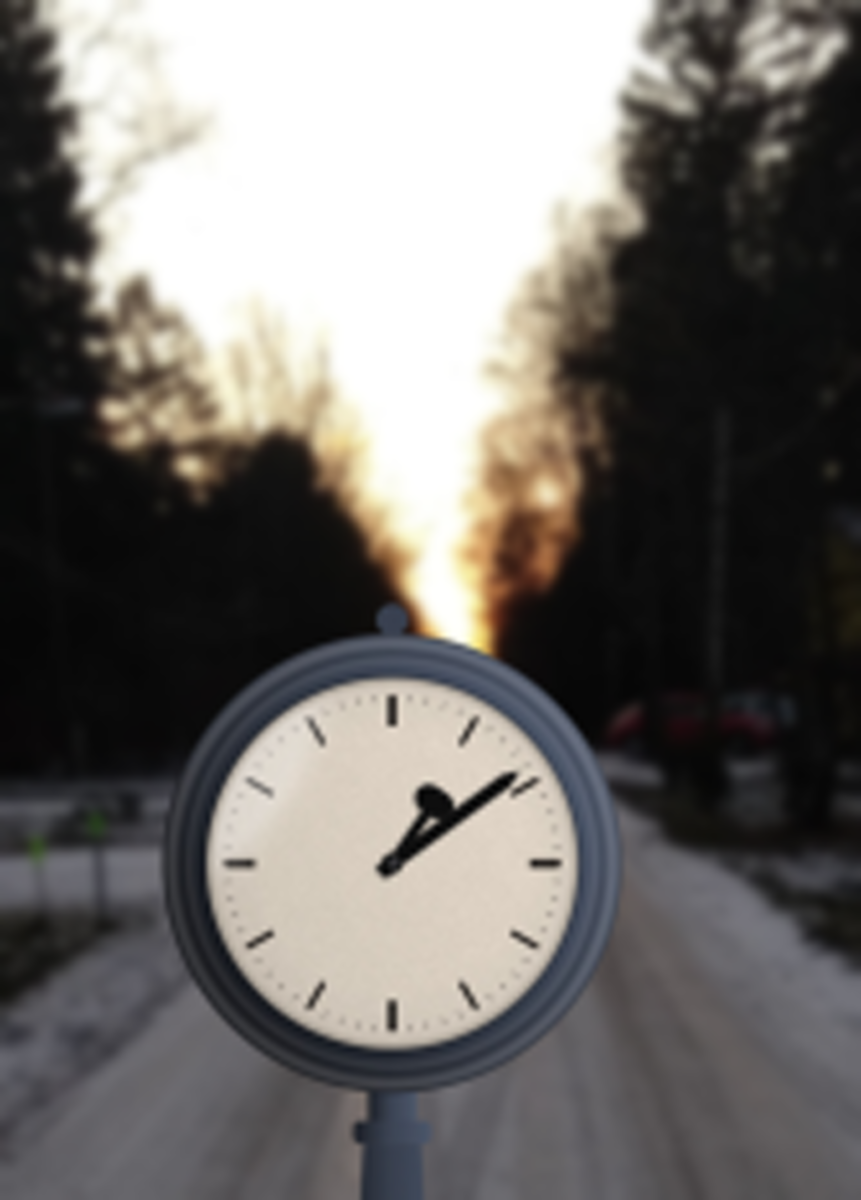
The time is 1:09
